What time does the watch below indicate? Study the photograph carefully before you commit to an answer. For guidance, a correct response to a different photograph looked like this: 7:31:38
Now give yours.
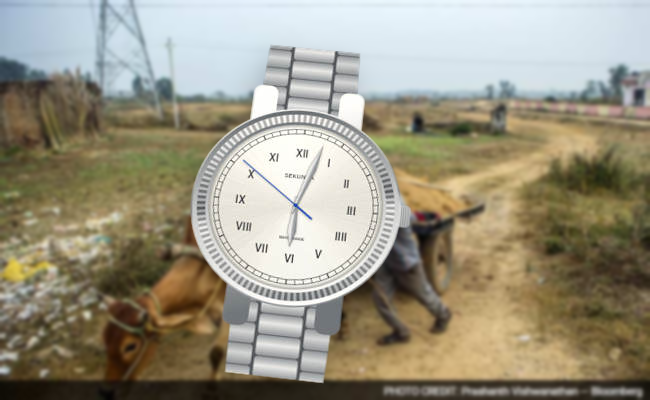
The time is 6:02:51
